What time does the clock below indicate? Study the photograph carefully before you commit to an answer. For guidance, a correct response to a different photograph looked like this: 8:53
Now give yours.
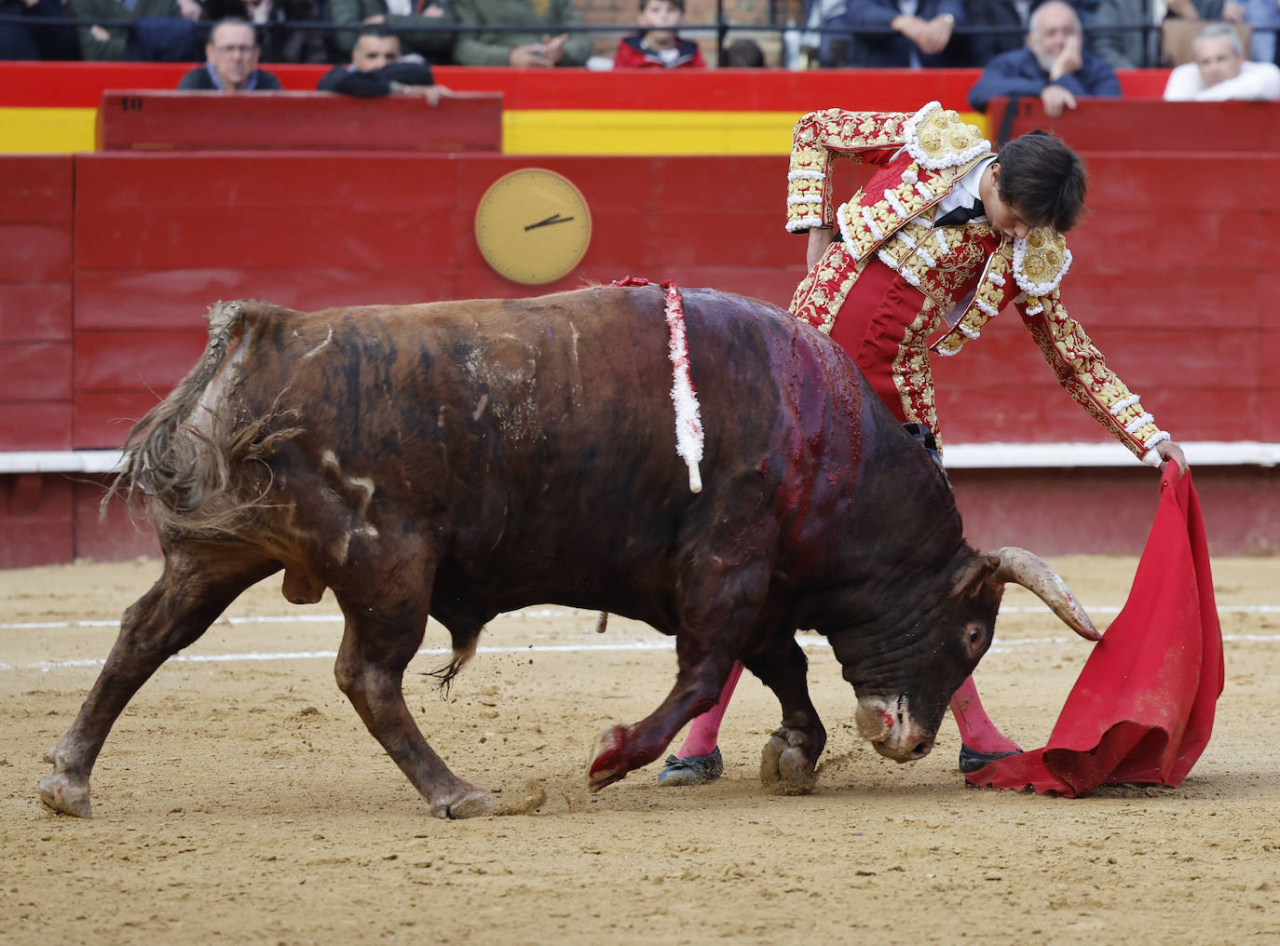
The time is 2:13
